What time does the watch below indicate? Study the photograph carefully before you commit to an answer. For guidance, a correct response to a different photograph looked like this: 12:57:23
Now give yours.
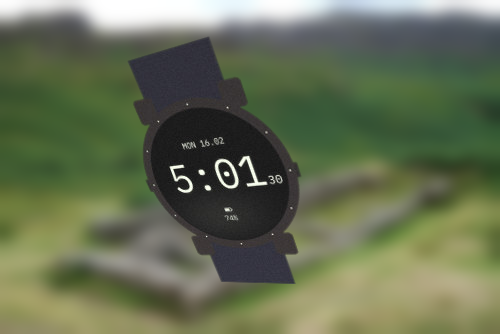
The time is 5:01:30
